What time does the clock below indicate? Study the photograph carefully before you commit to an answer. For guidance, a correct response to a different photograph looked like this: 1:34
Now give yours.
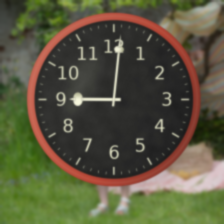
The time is 9:01
